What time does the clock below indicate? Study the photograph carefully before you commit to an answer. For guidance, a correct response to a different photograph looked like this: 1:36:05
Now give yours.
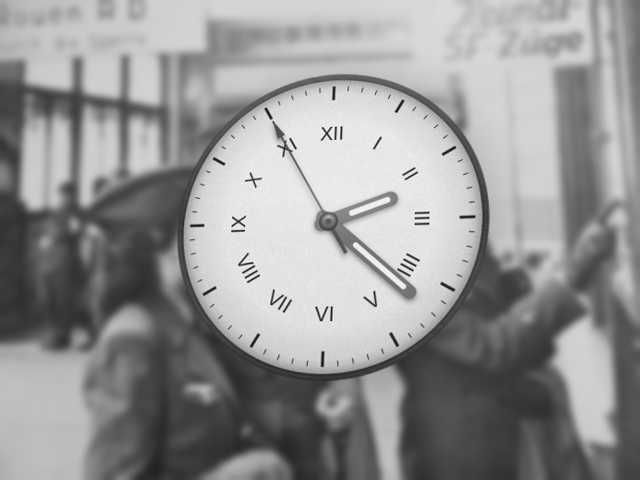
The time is 2:21:55
